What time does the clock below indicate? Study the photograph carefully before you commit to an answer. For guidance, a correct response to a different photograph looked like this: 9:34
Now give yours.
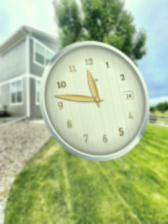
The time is 11:47
